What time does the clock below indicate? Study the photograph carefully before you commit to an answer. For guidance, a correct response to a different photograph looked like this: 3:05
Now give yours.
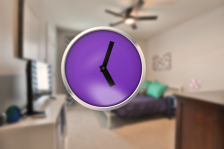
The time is 5:03
